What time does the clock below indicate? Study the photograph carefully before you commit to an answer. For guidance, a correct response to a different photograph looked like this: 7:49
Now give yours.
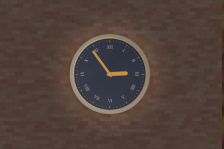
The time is 2:54
